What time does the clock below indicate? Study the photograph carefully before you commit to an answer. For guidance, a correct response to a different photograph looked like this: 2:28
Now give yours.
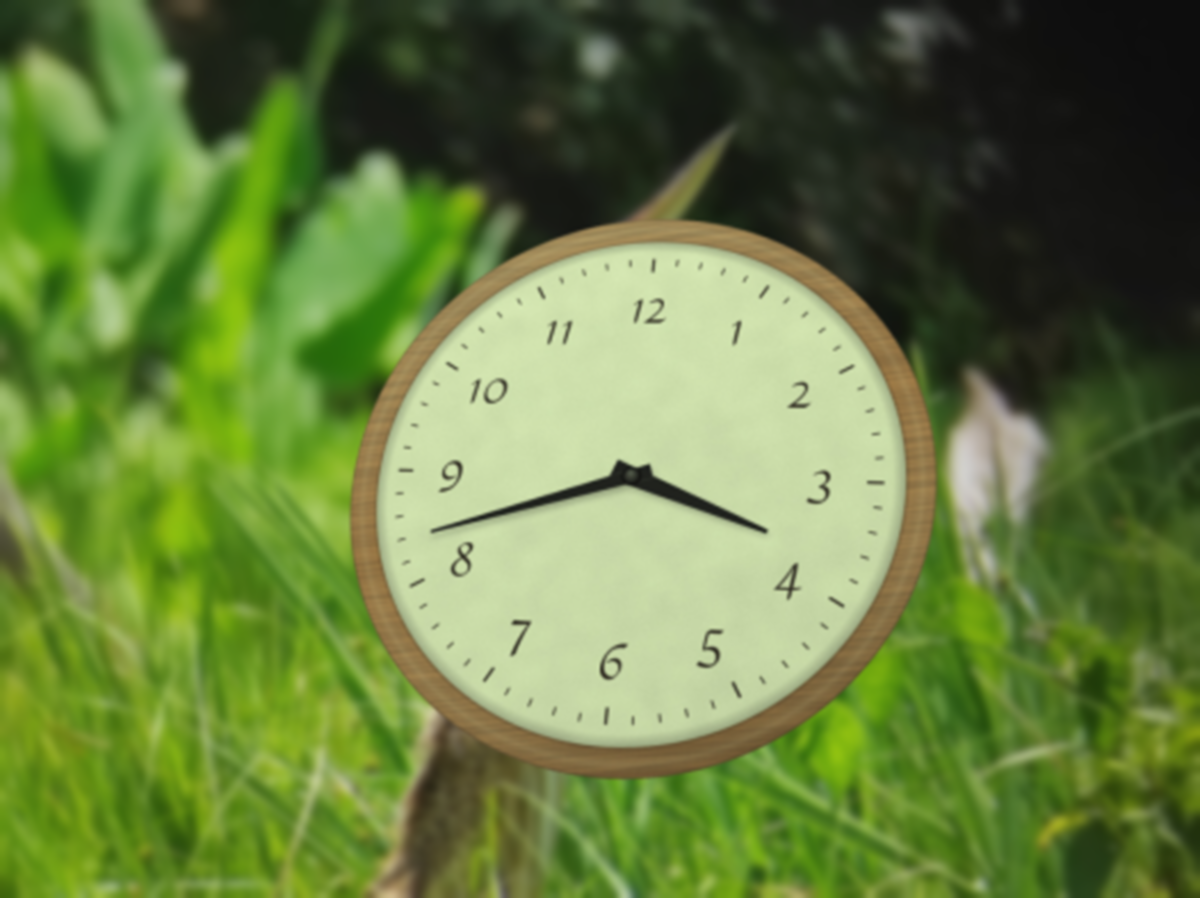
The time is 3:42
